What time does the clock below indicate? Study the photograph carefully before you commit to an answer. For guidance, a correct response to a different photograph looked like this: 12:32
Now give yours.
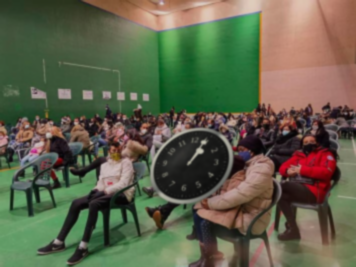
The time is 1:04
